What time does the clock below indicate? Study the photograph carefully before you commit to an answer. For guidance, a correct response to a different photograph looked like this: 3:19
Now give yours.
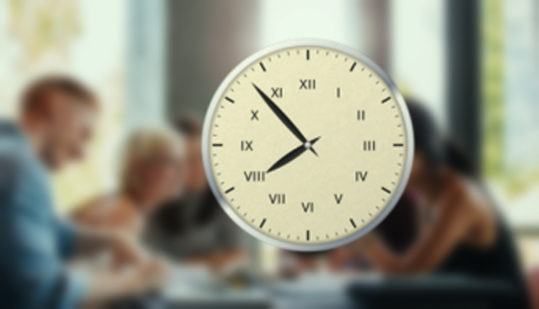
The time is 7:53
